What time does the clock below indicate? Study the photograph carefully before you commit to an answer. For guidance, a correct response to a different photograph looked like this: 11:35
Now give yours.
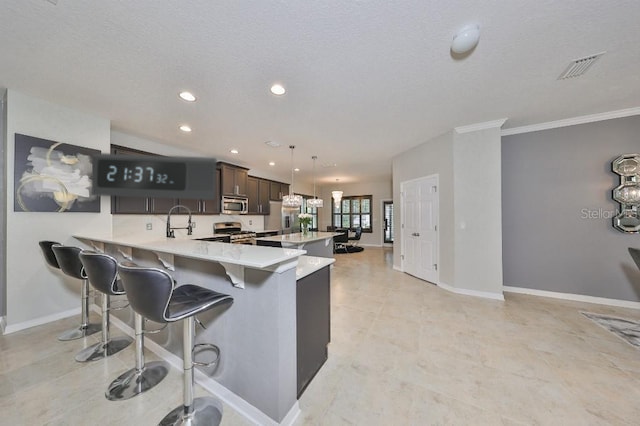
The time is 21:37
